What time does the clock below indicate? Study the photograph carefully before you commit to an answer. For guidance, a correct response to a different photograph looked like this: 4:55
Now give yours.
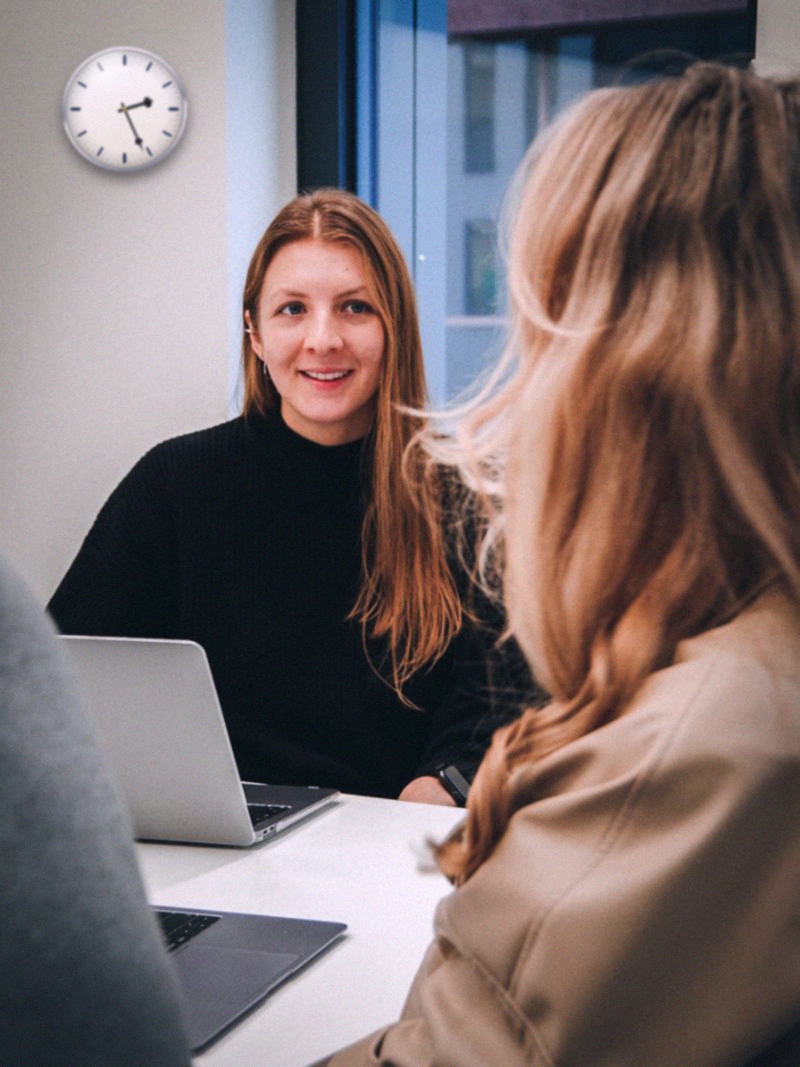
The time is 2:26
